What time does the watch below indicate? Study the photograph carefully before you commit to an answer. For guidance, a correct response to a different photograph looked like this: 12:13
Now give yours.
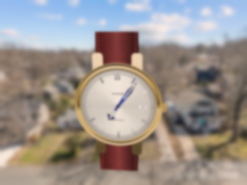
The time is 7:06
